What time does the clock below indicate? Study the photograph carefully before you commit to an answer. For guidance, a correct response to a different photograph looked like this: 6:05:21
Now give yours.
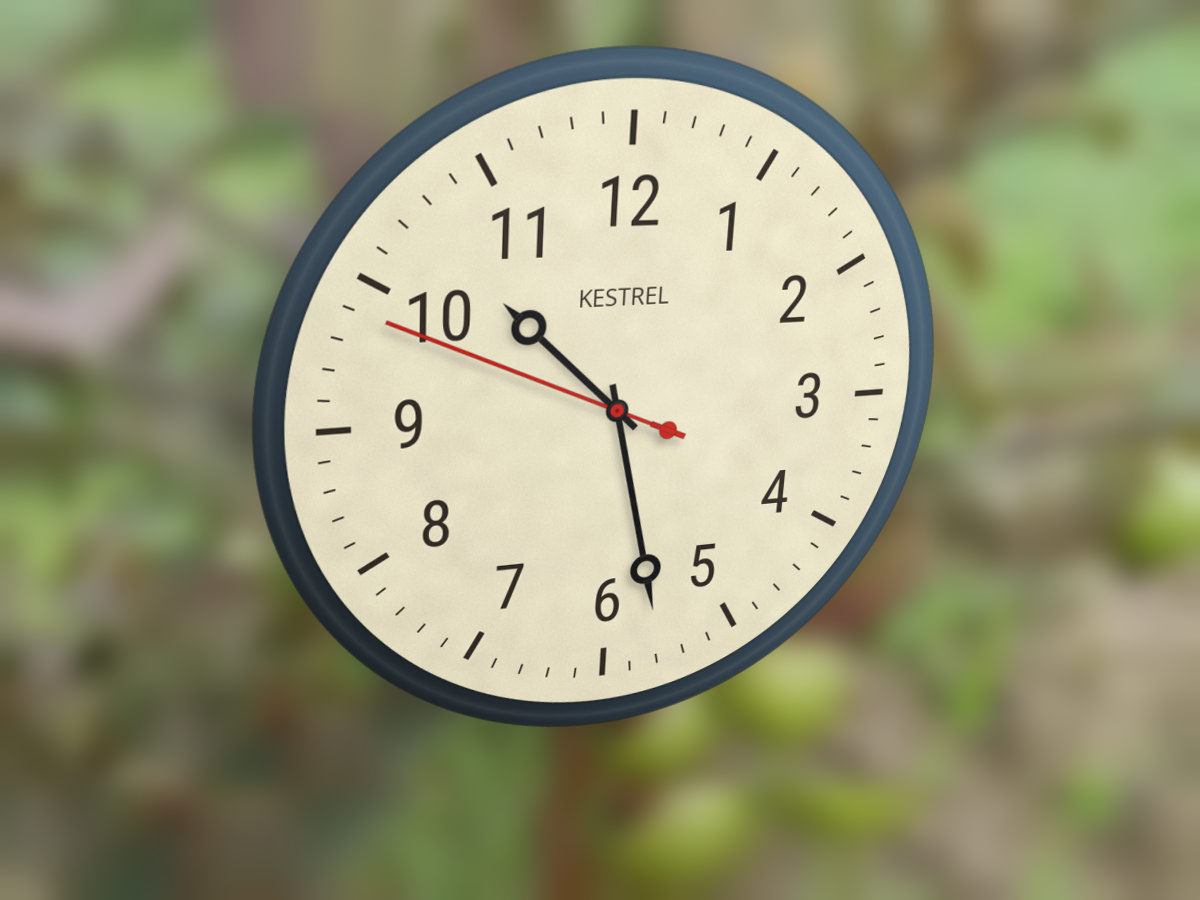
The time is 10:27:49
